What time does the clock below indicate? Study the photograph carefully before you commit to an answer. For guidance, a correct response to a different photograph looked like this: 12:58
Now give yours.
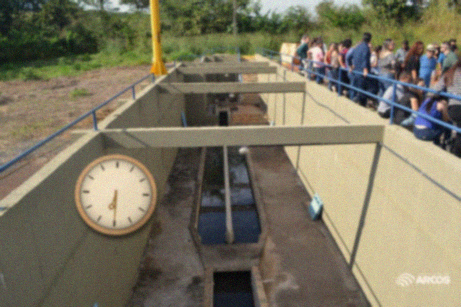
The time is 6:30
